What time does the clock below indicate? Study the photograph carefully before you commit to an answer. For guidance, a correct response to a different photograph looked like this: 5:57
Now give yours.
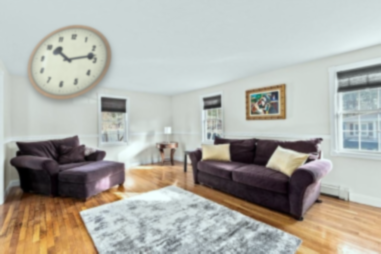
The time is 10:13
